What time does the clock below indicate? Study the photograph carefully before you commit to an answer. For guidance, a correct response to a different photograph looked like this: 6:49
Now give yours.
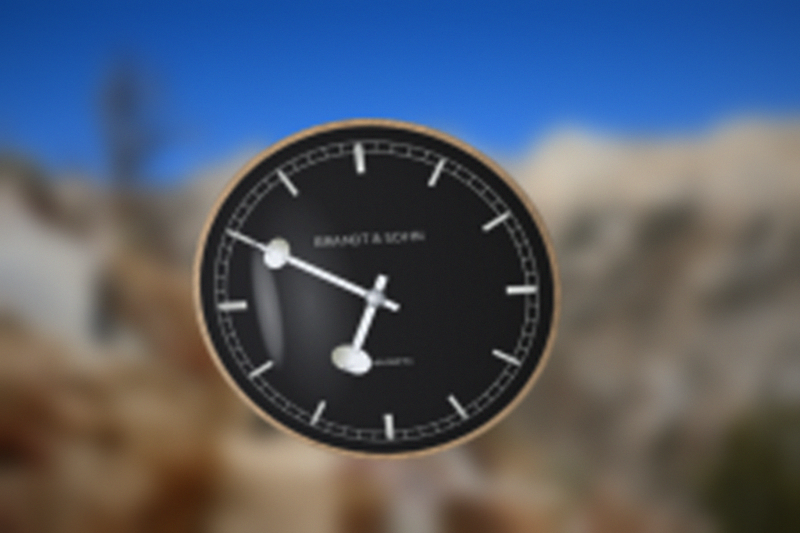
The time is 6:50
